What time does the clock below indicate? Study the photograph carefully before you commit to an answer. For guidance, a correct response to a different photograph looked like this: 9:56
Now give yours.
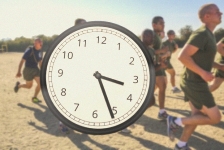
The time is 3:26
